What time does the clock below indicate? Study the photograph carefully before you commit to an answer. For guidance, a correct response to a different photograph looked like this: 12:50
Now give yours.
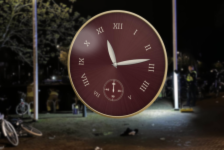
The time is 11:13
